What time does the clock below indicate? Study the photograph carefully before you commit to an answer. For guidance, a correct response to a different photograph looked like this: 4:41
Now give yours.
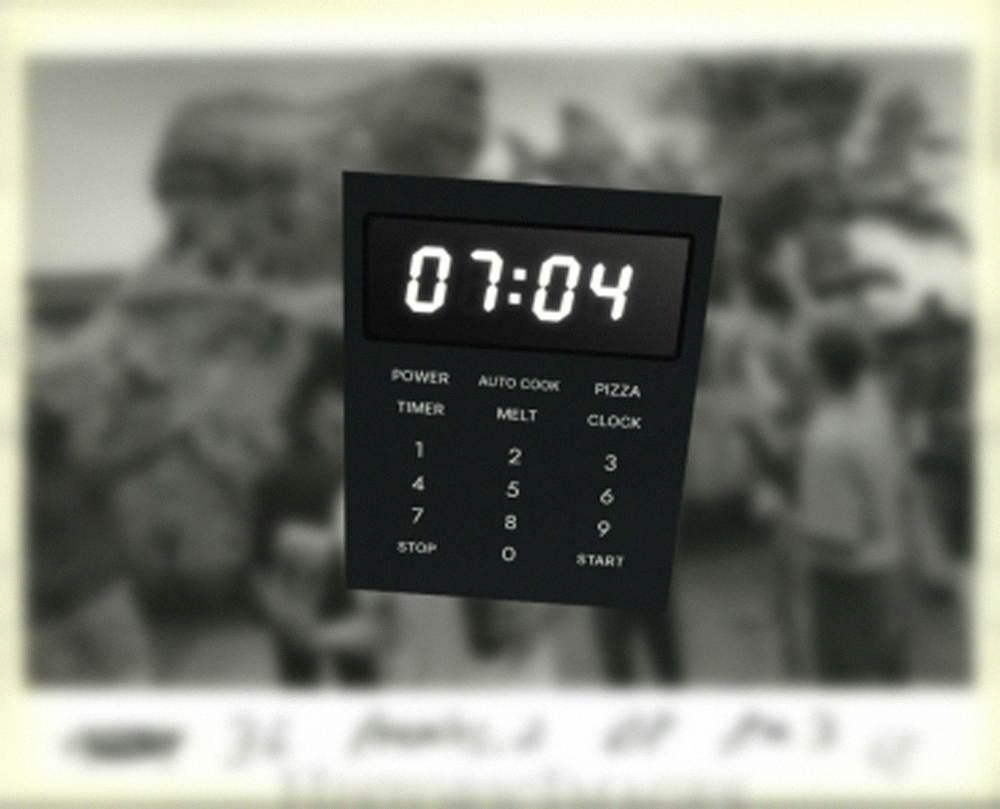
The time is 7:04
